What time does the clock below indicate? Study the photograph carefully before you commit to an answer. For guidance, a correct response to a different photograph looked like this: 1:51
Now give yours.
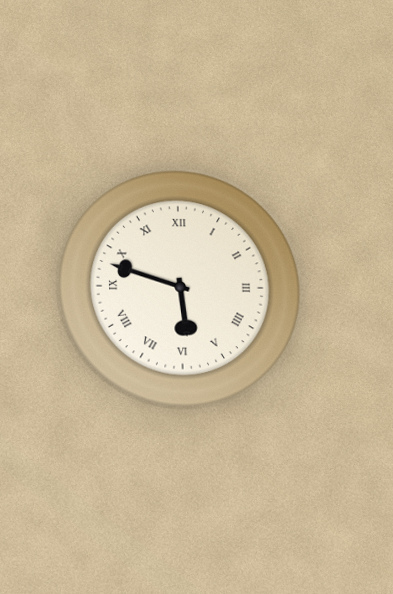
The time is 5:48
